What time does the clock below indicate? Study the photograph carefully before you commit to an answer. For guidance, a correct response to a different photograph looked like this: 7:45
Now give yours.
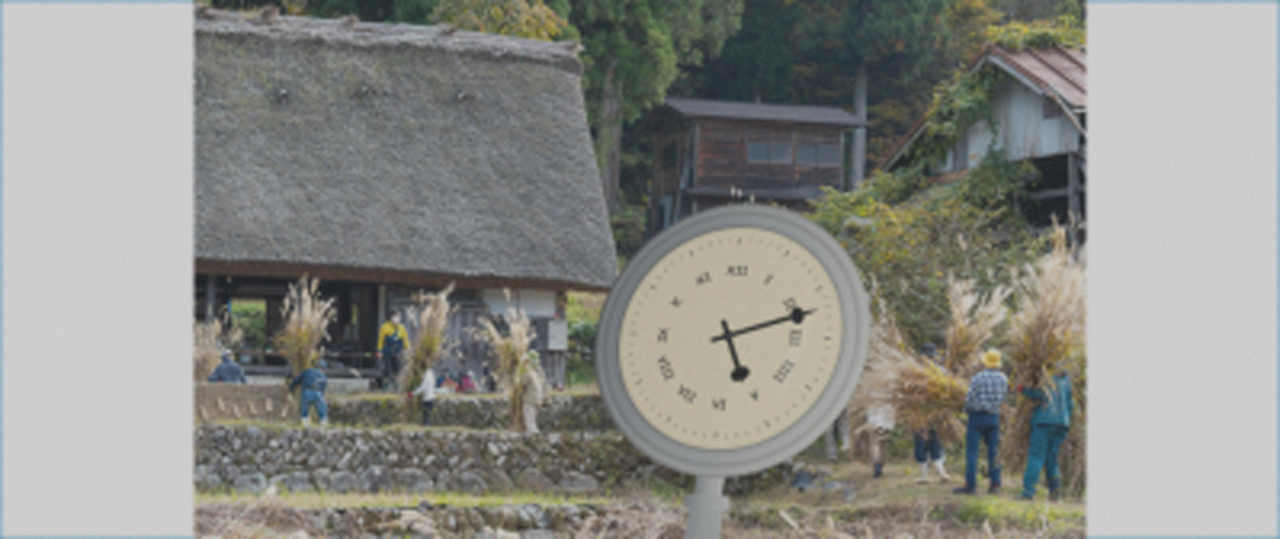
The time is 5:12
